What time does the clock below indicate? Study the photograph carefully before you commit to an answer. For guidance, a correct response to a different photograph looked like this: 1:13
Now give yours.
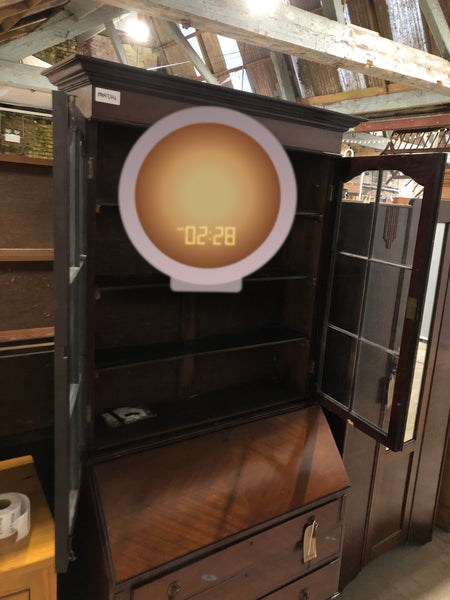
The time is 2:28
